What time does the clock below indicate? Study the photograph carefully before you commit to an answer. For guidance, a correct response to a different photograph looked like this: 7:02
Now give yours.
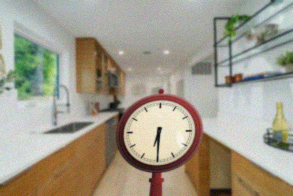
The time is 6:30
